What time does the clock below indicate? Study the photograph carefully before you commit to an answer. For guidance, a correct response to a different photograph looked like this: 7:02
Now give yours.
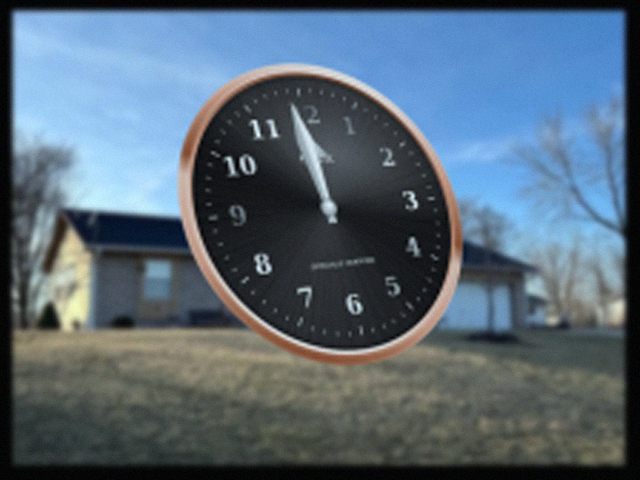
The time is 11:59
